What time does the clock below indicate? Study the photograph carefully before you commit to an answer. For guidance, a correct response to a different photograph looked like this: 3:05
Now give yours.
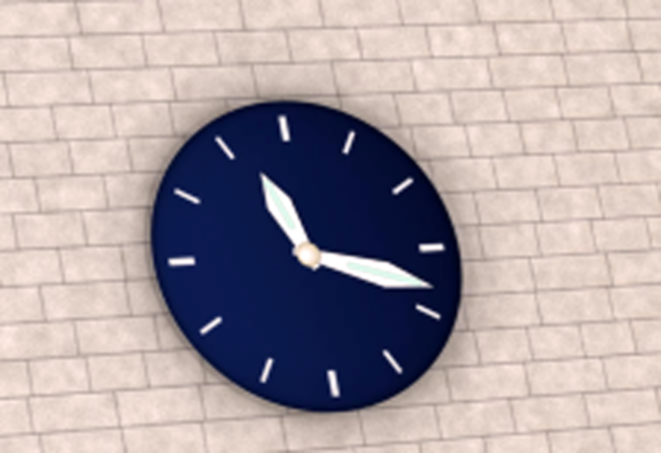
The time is 11:18
